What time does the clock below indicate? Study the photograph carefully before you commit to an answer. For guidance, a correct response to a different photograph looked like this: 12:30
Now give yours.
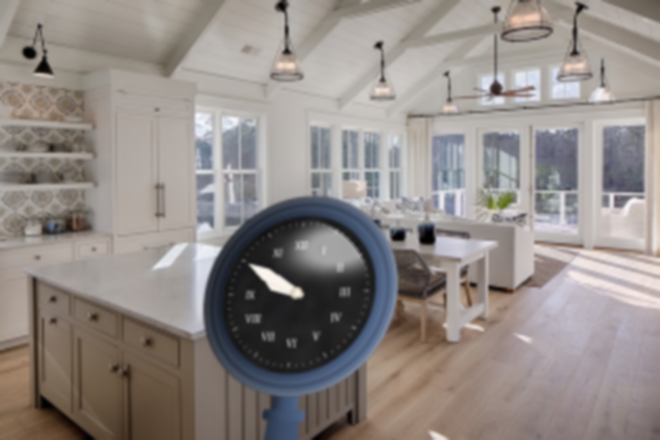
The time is 9:50
